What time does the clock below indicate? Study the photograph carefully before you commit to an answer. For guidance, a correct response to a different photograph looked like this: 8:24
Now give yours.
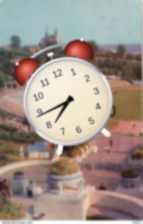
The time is 7:44
